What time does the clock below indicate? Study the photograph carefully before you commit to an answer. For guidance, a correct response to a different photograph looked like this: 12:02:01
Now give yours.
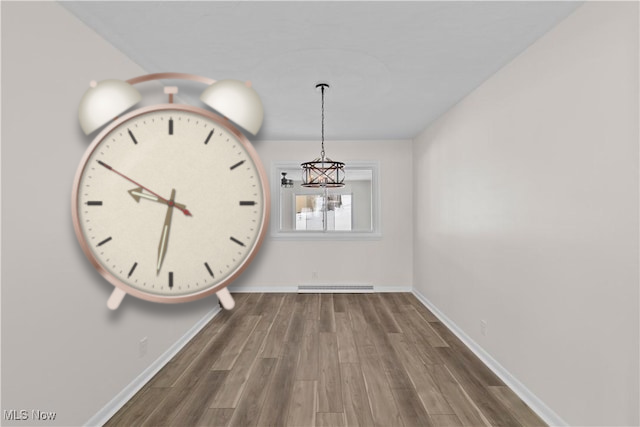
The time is 9:31:50
